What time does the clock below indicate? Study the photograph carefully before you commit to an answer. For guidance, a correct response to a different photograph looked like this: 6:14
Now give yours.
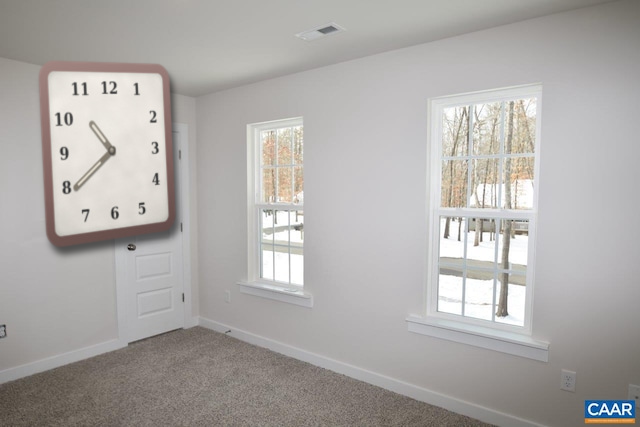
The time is 10:39
